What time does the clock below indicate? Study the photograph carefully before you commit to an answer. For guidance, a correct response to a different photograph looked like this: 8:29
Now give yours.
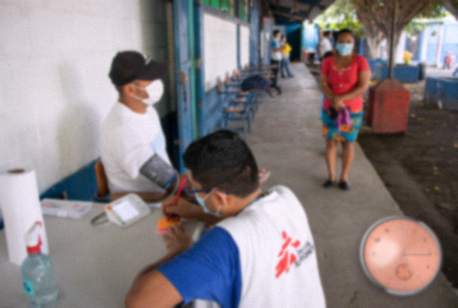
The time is 5:15
